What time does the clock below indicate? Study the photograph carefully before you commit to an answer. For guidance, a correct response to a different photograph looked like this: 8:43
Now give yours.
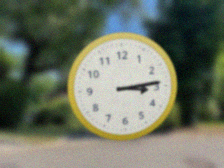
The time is 3:14
